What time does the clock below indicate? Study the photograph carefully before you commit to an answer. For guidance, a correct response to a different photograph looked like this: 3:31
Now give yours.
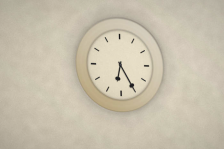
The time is 6:25
